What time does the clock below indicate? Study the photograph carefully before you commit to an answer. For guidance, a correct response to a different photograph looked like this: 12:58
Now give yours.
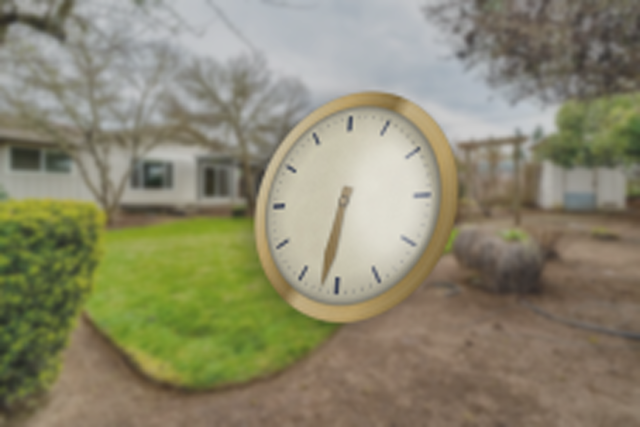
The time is 6:32
